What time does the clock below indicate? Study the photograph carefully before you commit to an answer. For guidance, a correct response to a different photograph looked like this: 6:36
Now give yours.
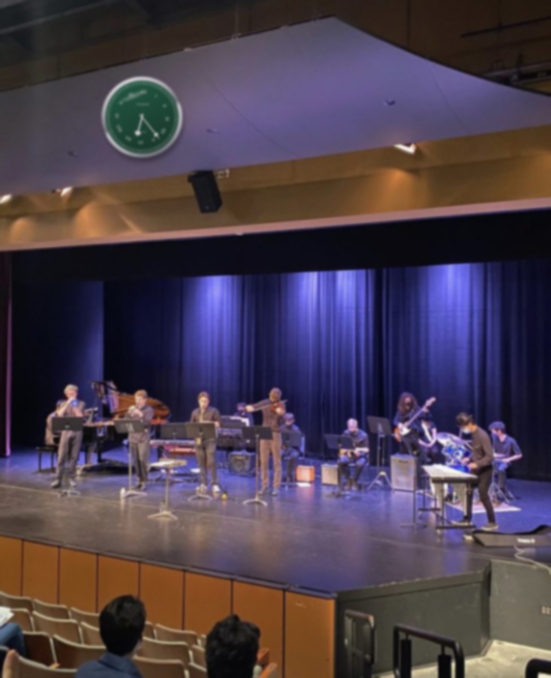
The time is 6:23
